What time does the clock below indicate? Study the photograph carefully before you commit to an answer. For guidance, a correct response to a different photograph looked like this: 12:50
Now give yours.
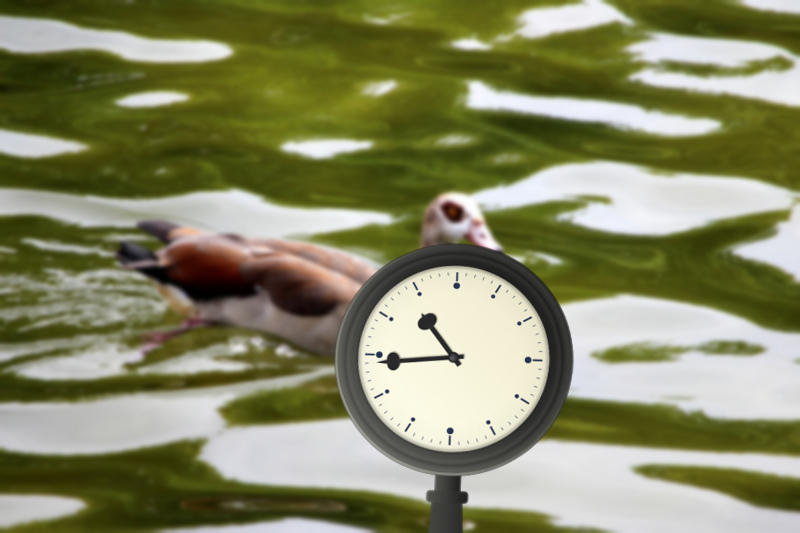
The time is 10:44
